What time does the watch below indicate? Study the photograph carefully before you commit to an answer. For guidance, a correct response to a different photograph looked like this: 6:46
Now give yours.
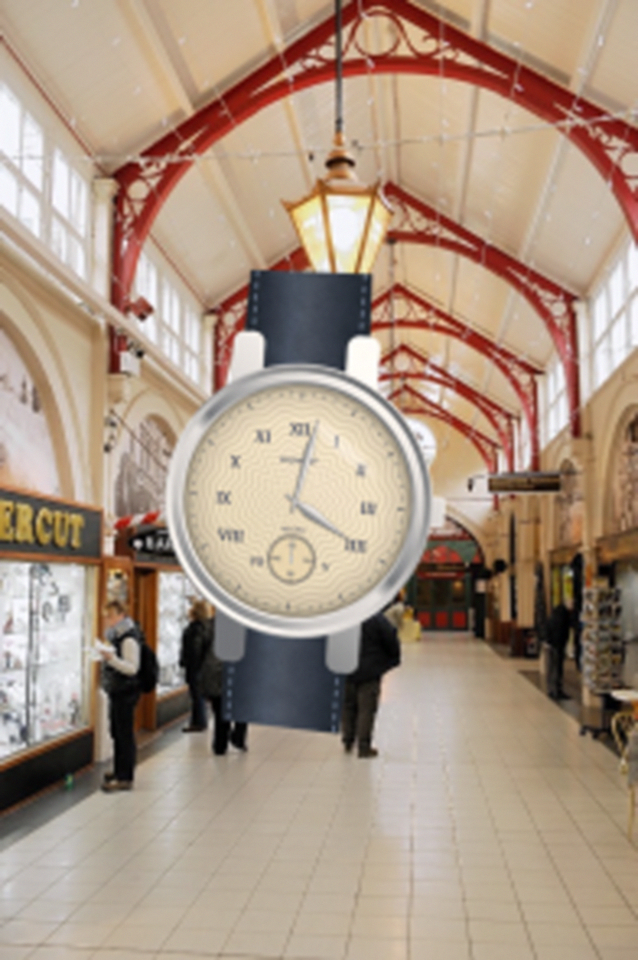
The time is 4:02
